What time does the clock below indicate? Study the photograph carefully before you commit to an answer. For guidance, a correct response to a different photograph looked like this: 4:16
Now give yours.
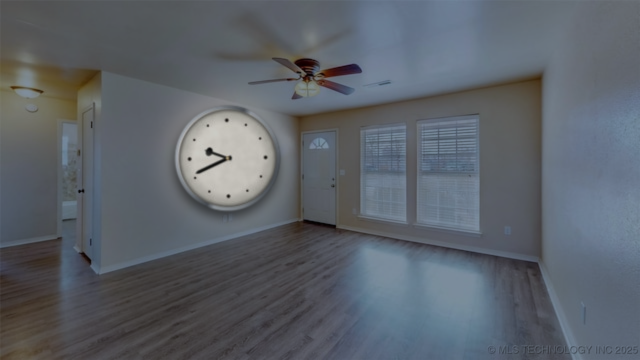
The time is 9:41
